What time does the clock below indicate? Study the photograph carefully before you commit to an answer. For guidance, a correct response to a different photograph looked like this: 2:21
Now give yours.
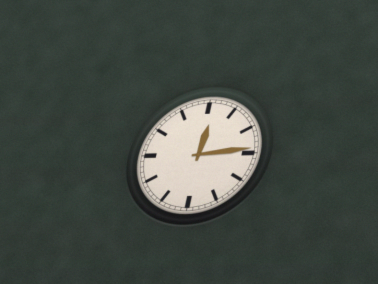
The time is 12:14
